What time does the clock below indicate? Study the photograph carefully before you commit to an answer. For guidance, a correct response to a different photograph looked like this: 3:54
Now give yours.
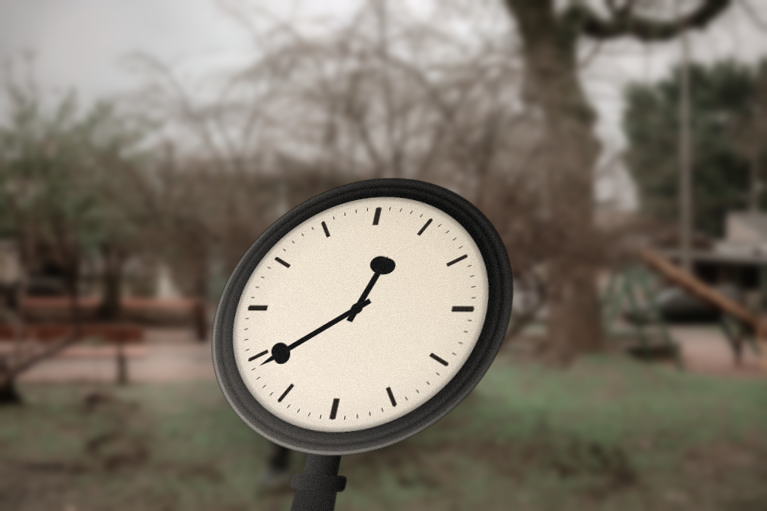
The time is 12:39
